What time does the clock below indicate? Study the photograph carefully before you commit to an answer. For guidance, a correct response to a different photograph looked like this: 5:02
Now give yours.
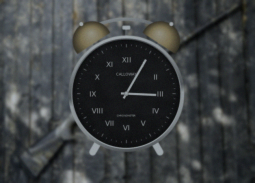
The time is 3:05
